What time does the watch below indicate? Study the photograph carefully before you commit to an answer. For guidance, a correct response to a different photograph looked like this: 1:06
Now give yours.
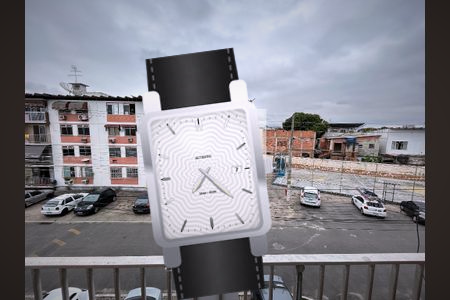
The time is 7:23
